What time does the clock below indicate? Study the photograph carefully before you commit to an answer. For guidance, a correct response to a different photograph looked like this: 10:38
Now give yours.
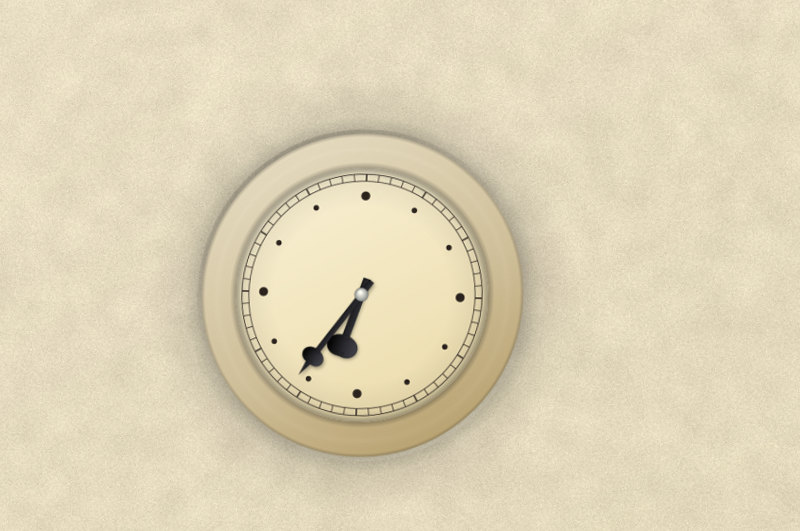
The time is 6:36
